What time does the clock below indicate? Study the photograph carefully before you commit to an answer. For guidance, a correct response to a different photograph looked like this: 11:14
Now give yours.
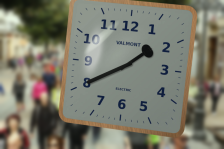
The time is 1:40
